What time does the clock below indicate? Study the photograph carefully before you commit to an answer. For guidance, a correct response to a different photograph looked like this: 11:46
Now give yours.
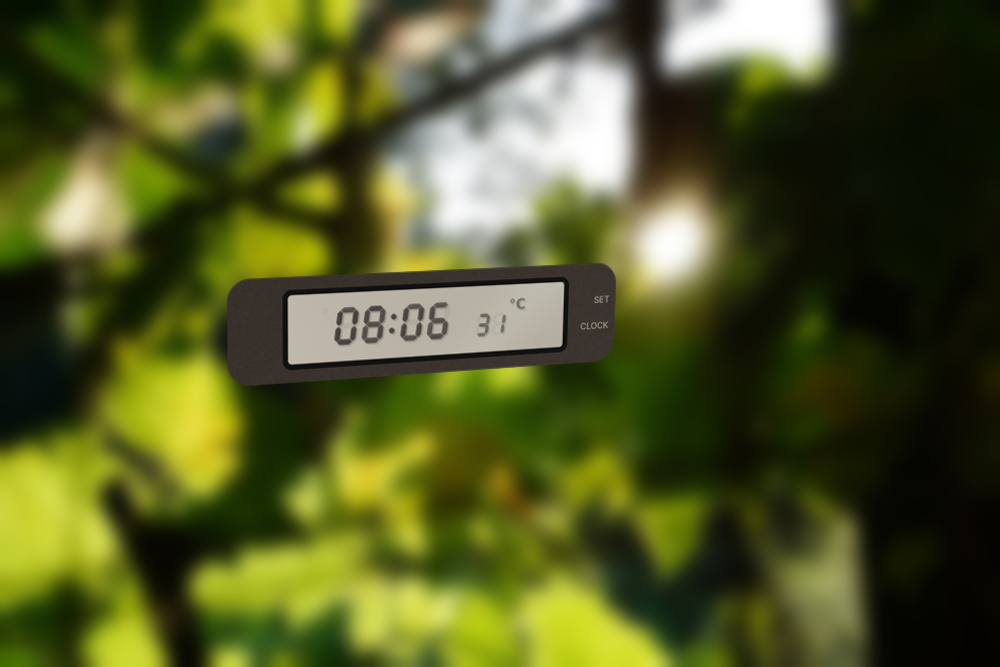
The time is 8:06
